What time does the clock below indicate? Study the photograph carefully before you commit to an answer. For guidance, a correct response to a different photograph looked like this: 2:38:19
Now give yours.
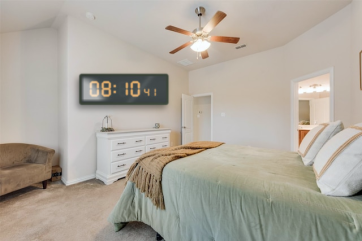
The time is 8:10:41
